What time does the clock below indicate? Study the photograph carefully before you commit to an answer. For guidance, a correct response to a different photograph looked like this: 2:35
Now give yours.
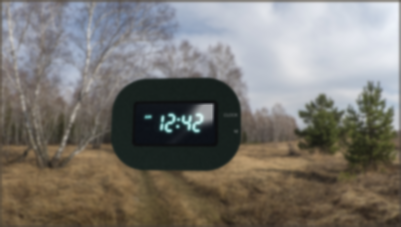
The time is 12:42
